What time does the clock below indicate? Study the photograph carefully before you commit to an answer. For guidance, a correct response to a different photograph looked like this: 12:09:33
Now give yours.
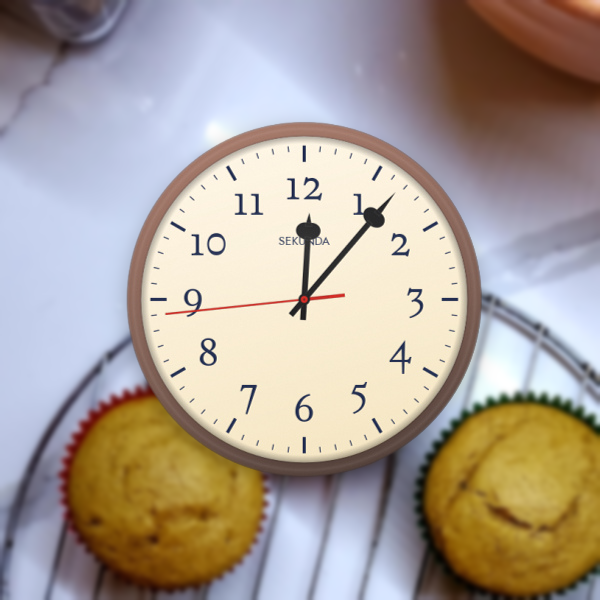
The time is 12:06:44
